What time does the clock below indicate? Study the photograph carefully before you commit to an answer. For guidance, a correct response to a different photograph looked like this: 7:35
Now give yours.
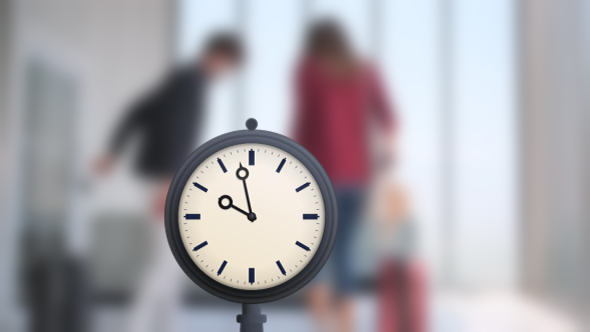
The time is 9:58
